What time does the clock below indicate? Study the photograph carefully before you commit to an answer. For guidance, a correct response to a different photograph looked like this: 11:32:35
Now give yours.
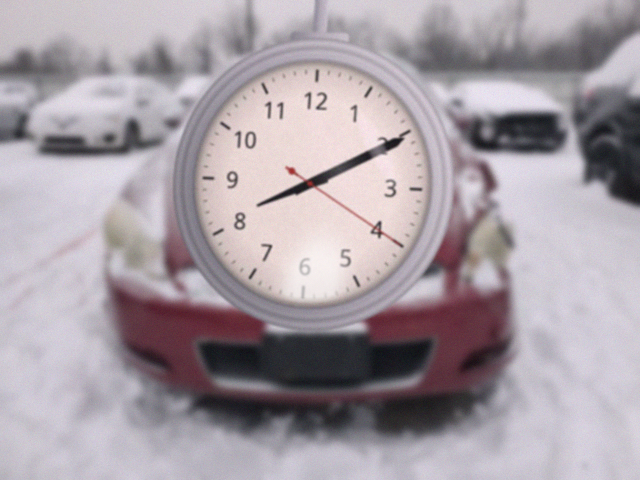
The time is 8:10:20
